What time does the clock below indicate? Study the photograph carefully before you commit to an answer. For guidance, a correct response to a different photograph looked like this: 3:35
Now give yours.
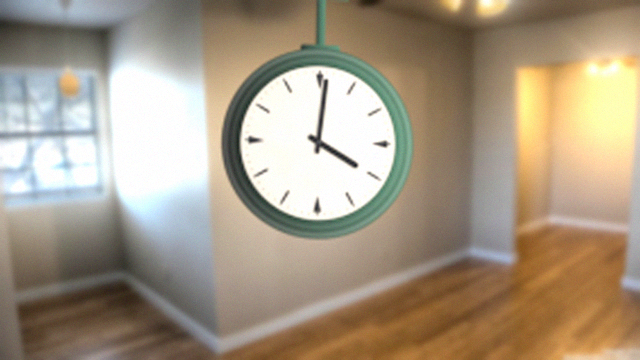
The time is 4:01
